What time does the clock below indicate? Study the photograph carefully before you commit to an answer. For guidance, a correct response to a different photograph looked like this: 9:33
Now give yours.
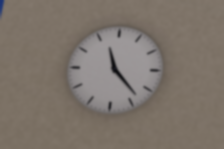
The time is 11:23
